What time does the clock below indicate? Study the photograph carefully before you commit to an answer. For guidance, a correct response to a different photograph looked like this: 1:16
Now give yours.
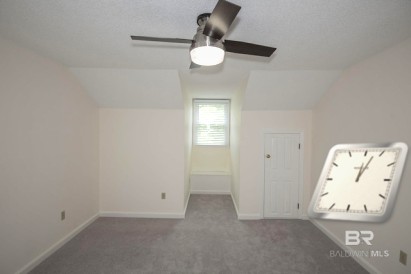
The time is 12:03
